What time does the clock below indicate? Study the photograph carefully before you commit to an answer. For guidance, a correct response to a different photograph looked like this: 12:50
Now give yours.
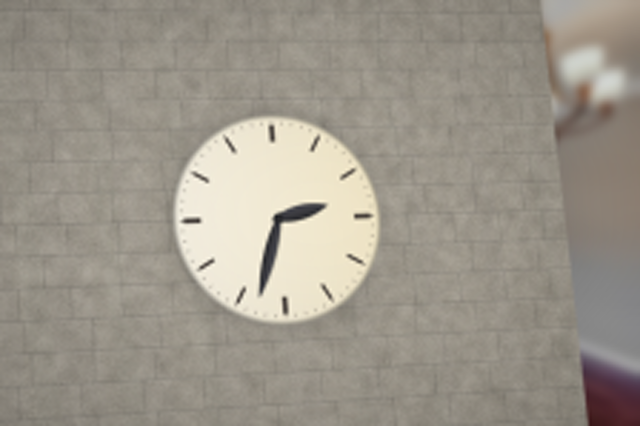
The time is 2:33
